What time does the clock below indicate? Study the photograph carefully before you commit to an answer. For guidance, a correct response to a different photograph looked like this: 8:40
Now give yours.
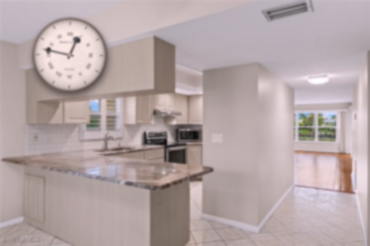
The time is 12:47
